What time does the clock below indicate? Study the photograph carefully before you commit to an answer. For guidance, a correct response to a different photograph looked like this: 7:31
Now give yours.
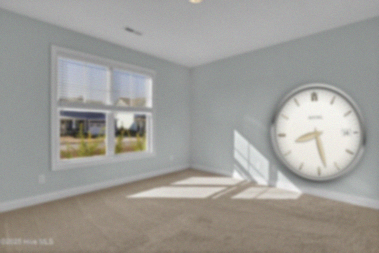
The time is 8:28
